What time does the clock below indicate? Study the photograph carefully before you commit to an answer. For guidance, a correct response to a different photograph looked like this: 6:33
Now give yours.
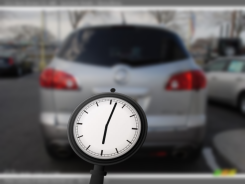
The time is 6:02
